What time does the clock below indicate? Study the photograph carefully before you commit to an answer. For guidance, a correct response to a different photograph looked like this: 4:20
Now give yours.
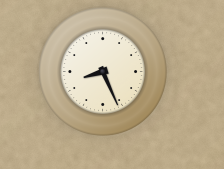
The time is 8:26
